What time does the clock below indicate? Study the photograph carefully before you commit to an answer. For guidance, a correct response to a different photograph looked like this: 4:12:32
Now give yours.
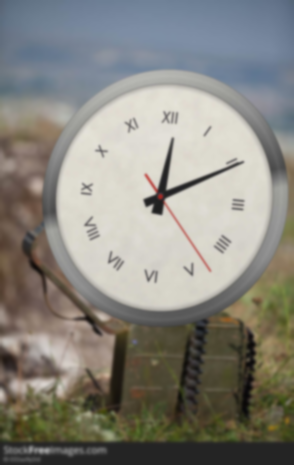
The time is 12:10:23
